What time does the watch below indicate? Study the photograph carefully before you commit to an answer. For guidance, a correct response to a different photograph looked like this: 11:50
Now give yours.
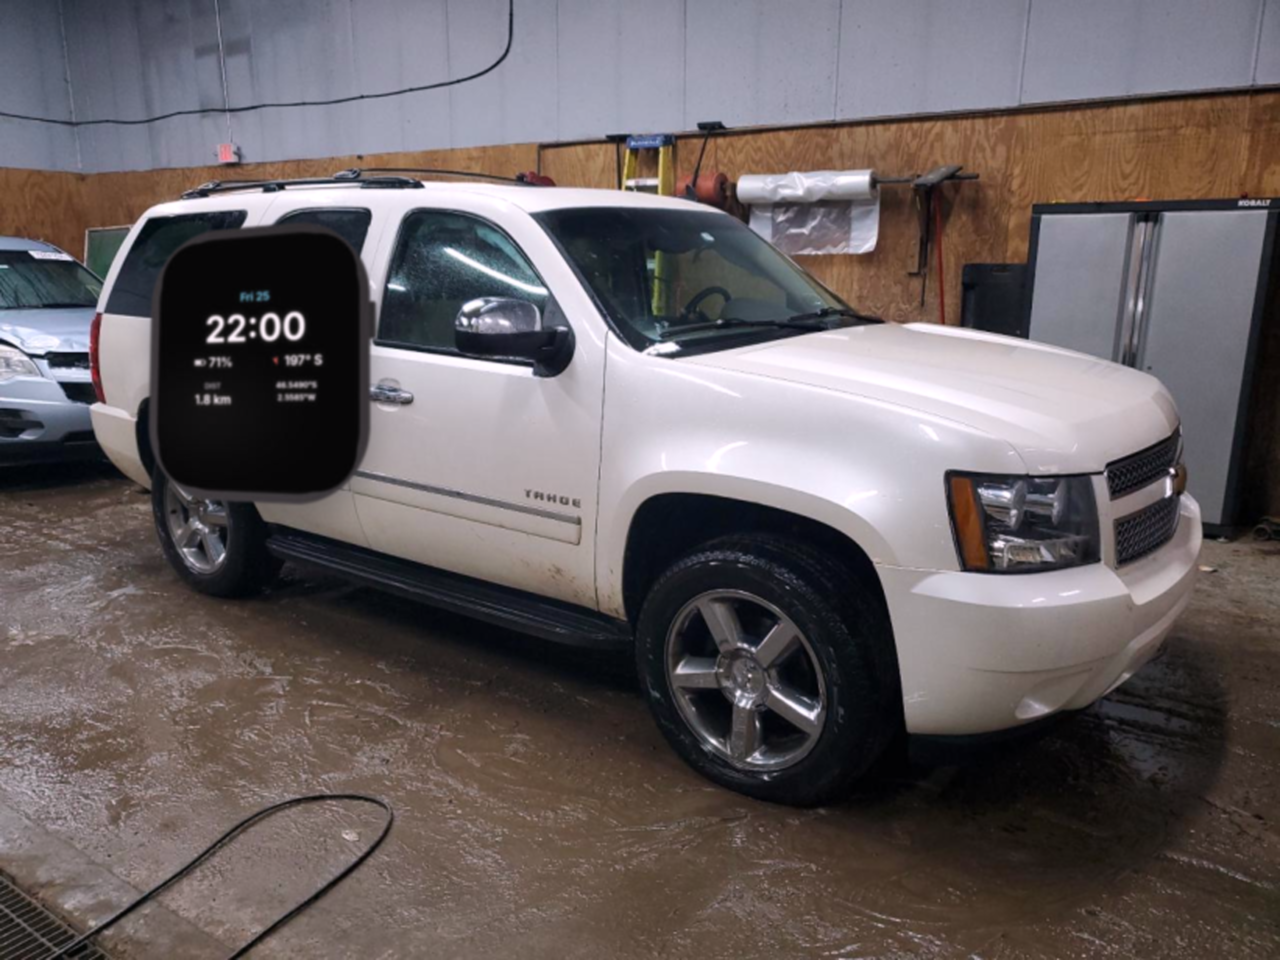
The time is 22:00
